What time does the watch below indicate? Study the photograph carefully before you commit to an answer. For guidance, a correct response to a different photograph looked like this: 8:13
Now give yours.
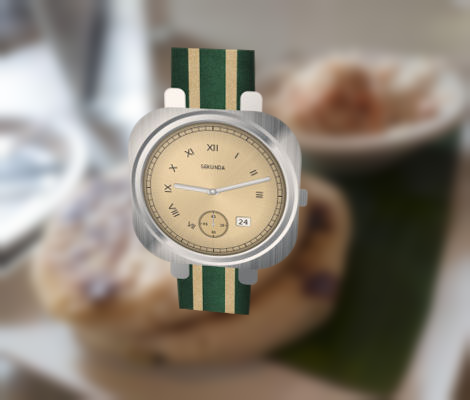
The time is 9:12
